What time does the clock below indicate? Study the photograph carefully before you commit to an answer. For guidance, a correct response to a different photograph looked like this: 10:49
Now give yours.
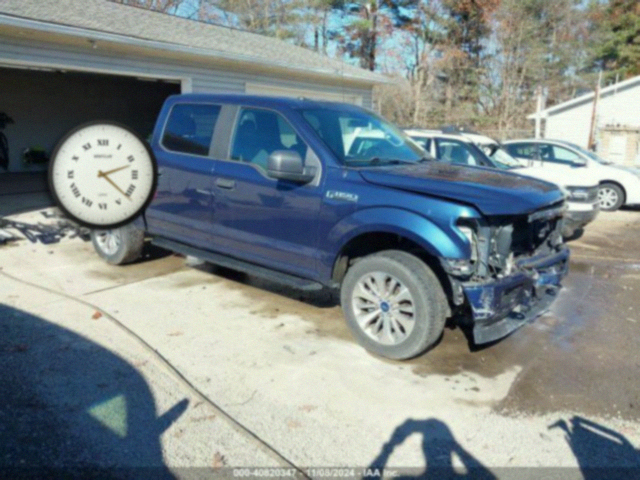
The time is 2:22
